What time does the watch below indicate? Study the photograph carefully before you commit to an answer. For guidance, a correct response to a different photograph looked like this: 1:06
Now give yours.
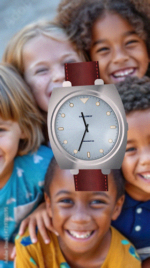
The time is 11:34
